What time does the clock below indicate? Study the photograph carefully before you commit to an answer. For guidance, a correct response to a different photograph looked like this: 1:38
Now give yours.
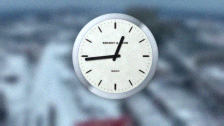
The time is 12:44
